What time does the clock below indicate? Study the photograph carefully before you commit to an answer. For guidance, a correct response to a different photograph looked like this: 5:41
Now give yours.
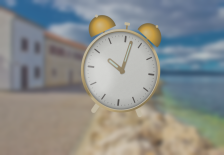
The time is 10:02
